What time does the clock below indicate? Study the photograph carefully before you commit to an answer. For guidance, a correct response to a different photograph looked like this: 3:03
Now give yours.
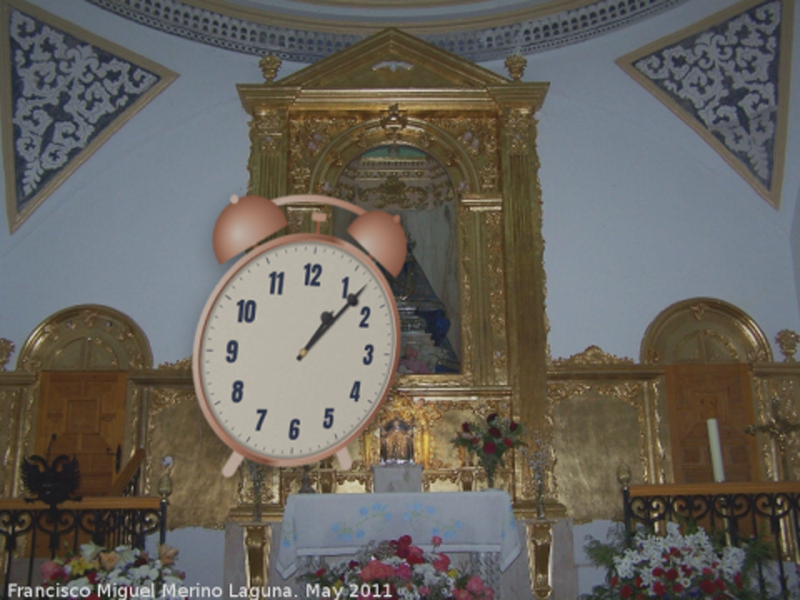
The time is 1:07
